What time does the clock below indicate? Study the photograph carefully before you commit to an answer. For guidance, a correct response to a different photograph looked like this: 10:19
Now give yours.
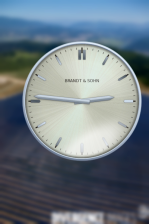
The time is 2:46
